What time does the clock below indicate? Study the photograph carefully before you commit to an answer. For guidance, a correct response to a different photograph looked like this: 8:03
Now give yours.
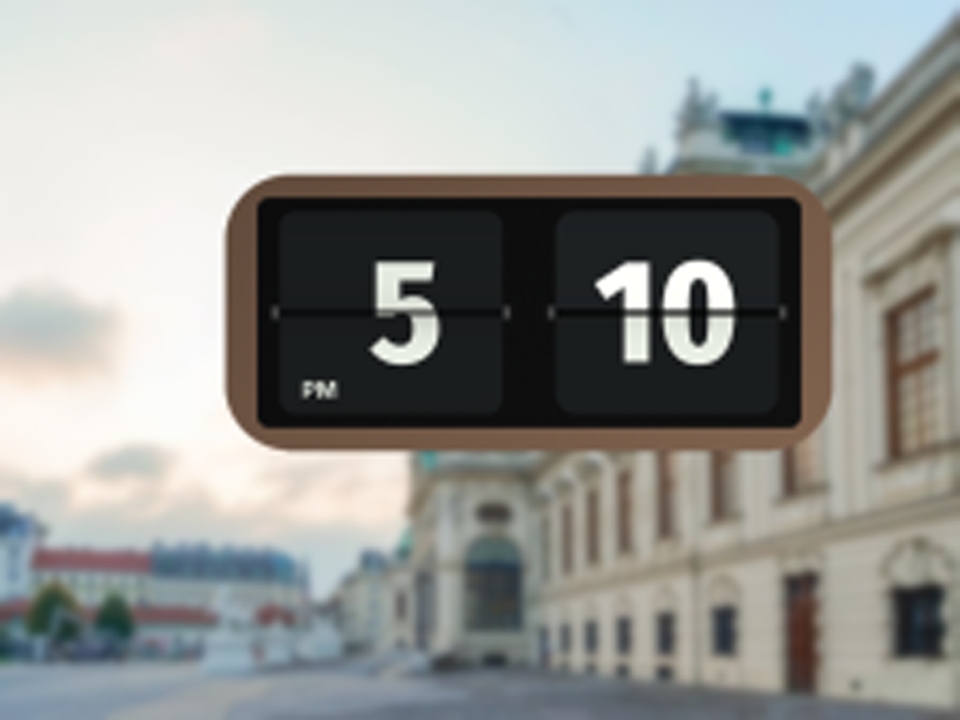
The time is 5:10
